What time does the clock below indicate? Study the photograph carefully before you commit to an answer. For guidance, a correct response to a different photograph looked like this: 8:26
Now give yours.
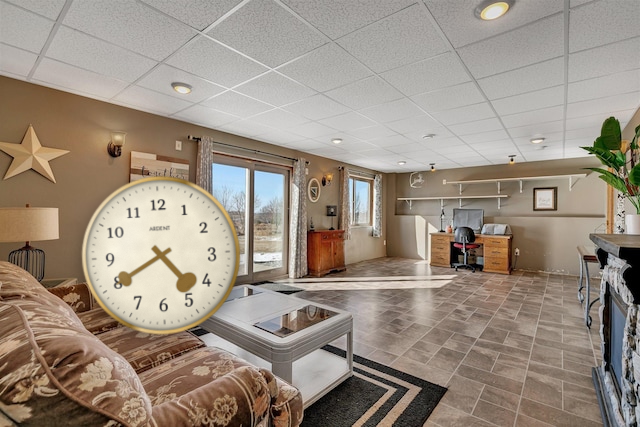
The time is 4:40
